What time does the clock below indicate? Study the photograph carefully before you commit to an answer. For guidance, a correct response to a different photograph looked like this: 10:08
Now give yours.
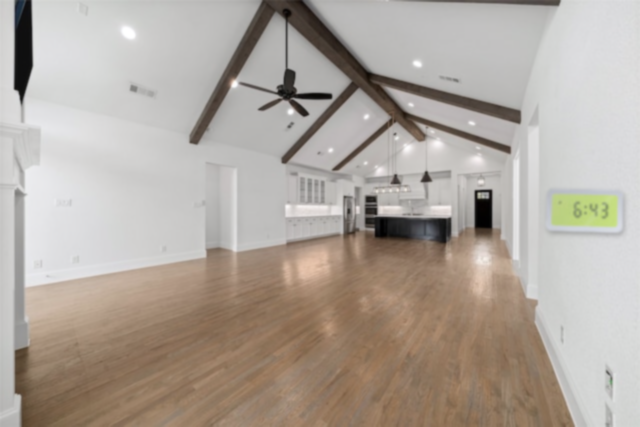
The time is 6:43
